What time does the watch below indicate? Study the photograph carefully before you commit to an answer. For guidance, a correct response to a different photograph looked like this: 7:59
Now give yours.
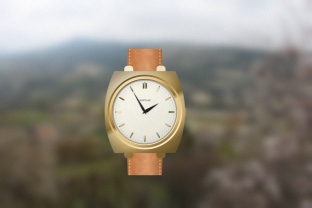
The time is 1:55
